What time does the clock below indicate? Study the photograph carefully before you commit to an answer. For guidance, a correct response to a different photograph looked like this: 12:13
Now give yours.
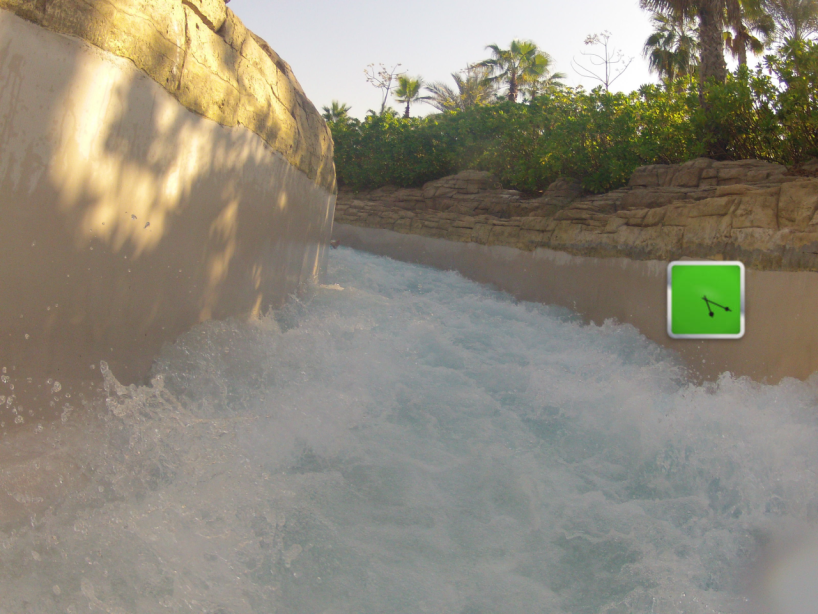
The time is 5:19
